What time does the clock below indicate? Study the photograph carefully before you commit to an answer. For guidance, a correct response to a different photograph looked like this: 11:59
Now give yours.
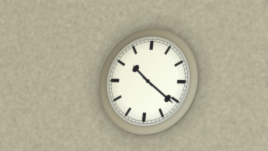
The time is 10:21
